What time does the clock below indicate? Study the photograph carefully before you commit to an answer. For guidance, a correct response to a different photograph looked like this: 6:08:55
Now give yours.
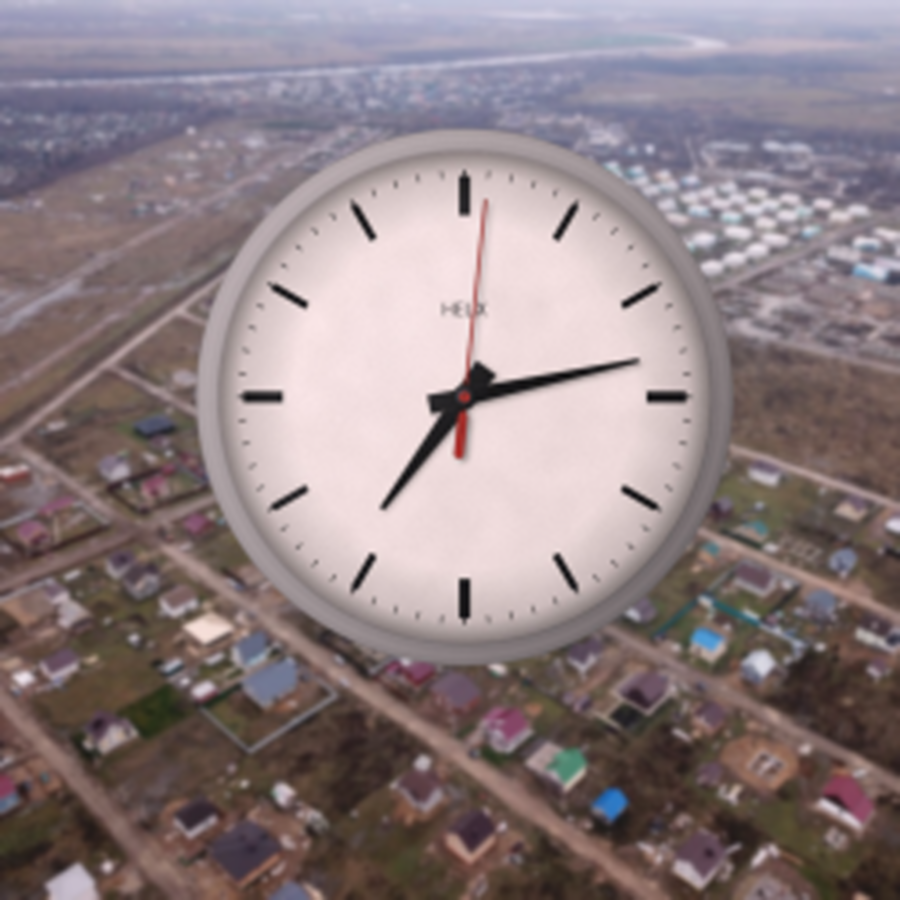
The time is 7:13:01
